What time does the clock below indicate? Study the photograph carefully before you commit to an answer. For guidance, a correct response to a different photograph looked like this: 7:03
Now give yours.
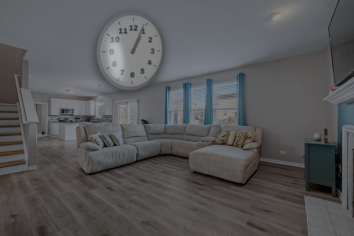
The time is 1:04
